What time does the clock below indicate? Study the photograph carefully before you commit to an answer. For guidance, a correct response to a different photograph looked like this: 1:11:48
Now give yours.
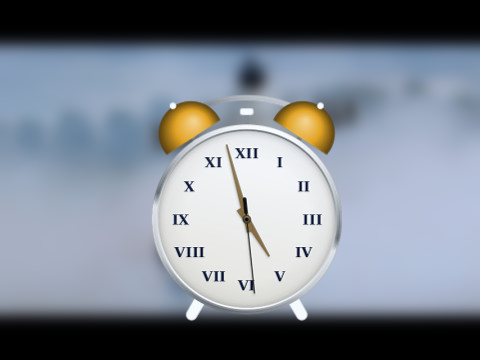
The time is 4:57:29
